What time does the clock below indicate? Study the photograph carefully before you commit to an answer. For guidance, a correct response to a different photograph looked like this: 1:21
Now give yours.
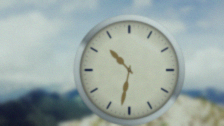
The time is 10:32
